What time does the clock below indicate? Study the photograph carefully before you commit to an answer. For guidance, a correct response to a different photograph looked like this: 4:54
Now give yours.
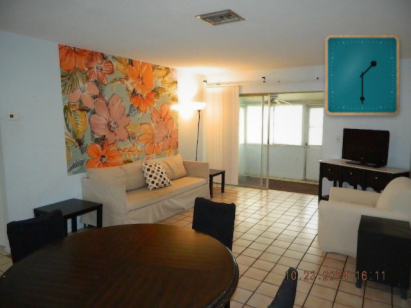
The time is 1:30
